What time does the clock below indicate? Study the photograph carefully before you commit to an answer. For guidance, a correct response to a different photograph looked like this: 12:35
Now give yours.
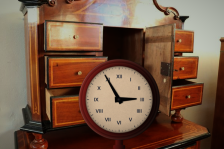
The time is 2:55
